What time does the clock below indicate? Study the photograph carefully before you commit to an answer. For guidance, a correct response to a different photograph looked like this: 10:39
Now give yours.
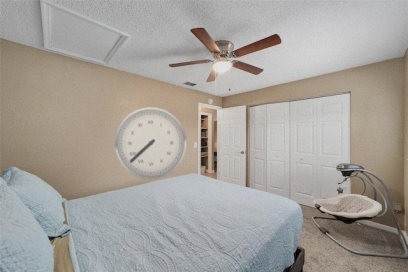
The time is 7:38
